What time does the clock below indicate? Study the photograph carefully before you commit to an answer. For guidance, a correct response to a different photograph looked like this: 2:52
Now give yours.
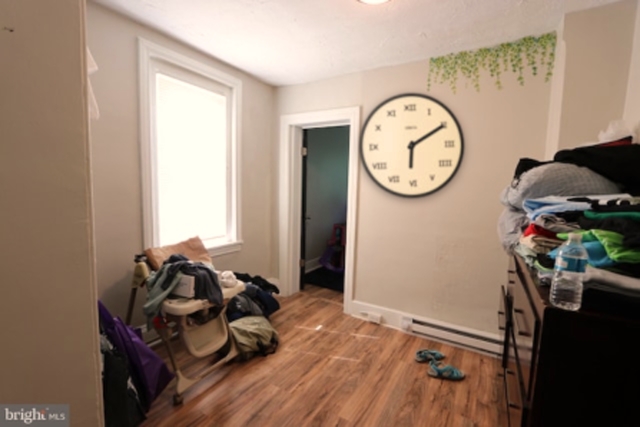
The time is 6:10
